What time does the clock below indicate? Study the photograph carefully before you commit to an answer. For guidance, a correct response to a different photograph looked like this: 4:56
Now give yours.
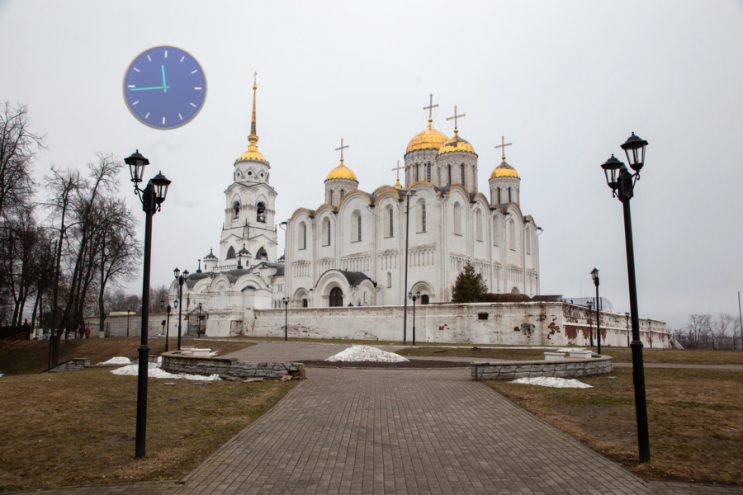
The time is 11:44
